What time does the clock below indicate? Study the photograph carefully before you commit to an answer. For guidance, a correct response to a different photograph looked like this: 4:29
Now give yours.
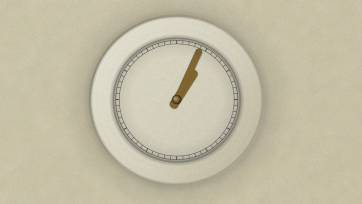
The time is 1:04
